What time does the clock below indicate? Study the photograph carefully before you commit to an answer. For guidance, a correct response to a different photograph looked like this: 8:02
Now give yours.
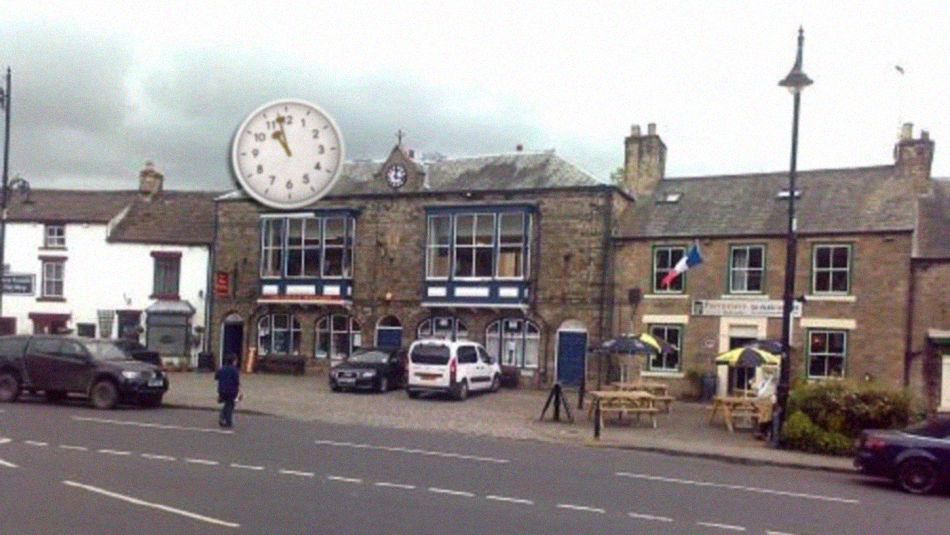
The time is 10:58
